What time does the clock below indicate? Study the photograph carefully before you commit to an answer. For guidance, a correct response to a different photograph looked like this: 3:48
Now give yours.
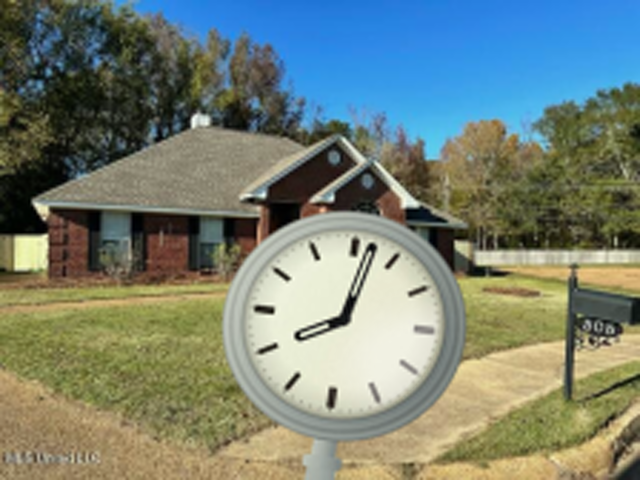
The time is 8:02
